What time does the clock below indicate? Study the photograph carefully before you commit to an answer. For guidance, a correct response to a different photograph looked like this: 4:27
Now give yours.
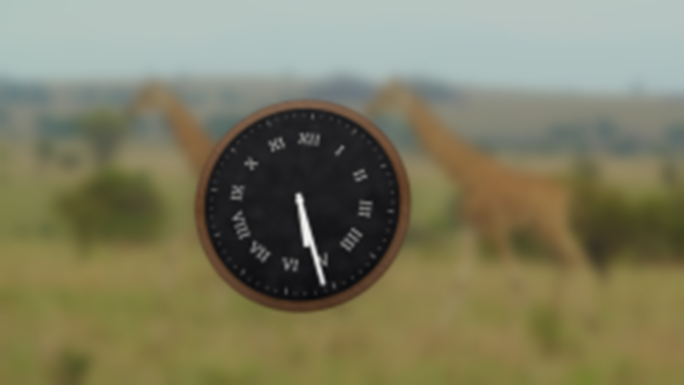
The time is 5:26
